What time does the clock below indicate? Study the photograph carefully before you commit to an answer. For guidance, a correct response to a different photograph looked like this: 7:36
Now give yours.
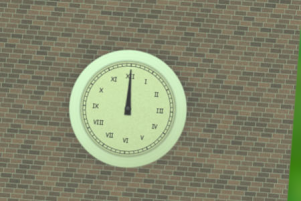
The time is 12:00
